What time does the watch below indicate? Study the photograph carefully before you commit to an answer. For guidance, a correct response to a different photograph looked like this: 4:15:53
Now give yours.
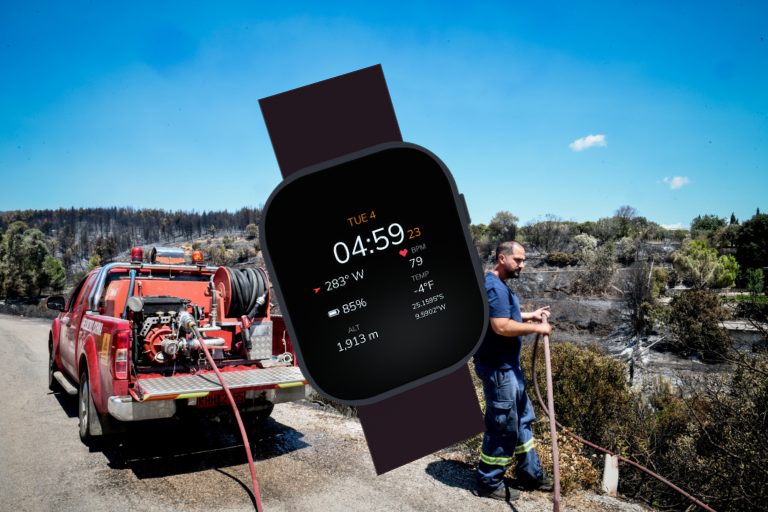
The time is 4:59:23
